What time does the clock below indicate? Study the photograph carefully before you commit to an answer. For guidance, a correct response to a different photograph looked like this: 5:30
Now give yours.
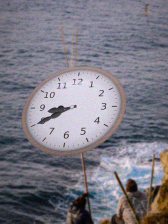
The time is 8:40
